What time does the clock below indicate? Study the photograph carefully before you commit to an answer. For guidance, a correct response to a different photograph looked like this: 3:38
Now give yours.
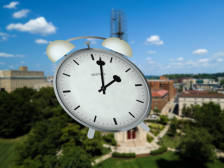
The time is 2:02
